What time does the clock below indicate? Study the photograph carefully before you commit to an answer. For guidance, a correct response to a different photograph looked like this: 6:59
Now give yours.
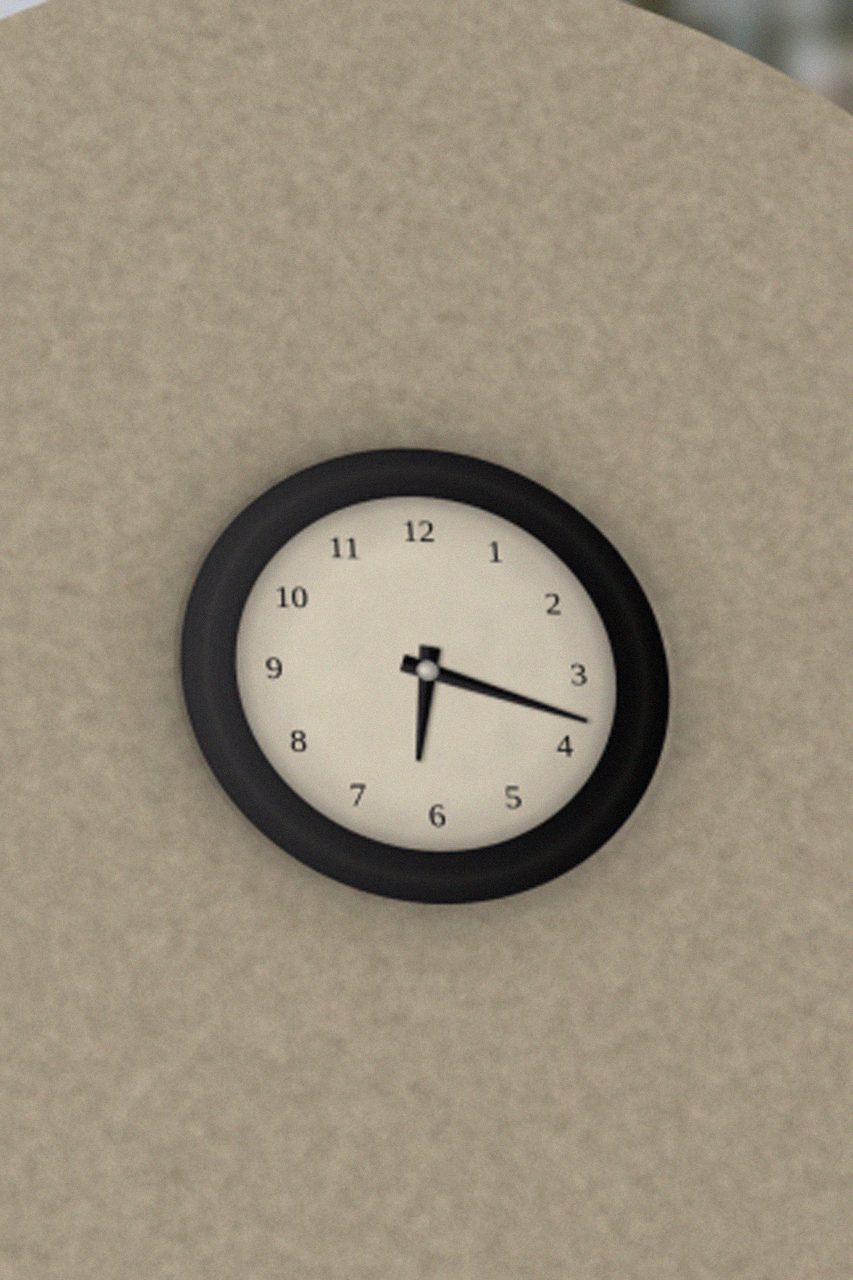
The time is 6:18
